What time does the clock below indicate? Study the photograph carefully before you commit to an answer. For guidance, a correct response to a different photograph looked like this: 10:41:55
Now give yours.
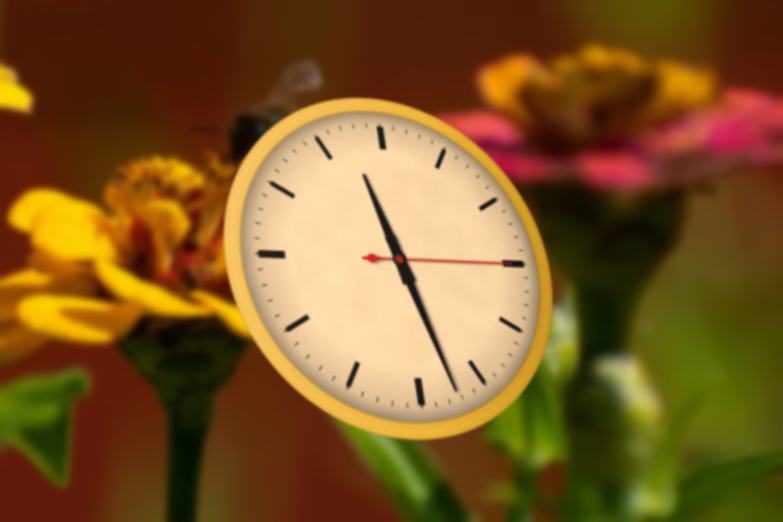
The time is 11:27:15
